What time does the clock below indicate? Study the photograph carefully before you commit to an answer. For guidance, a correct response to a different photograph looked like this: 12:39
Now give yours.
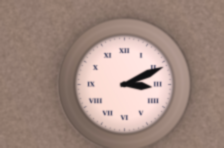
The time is 3:11
